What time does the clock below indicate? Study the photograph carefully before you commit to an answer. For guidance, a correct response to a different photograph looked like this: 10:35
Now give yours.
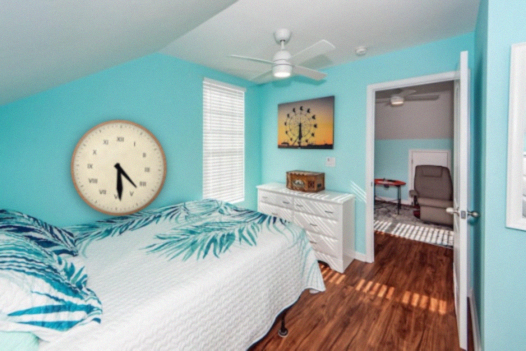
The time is 4:29
